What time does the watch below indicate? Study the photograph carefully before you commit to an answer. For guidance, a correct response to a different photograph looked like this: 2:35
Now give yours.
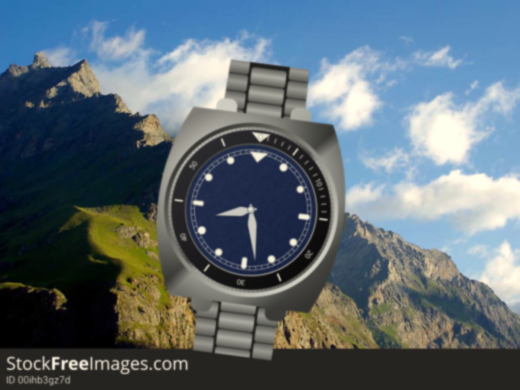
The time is 8:28
